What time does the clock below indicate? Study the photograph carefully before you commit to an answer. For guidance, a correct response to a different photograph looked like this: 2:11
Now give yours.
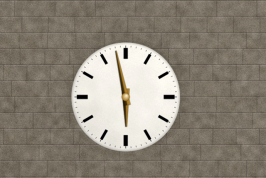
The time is 5:58
